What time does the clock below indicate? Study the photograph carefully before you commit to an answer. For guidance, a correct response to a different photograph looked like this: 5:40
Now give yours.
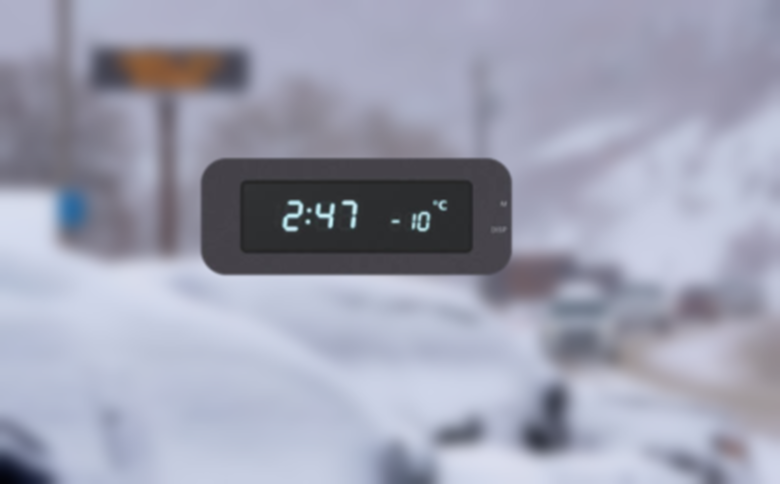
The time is 2:47
